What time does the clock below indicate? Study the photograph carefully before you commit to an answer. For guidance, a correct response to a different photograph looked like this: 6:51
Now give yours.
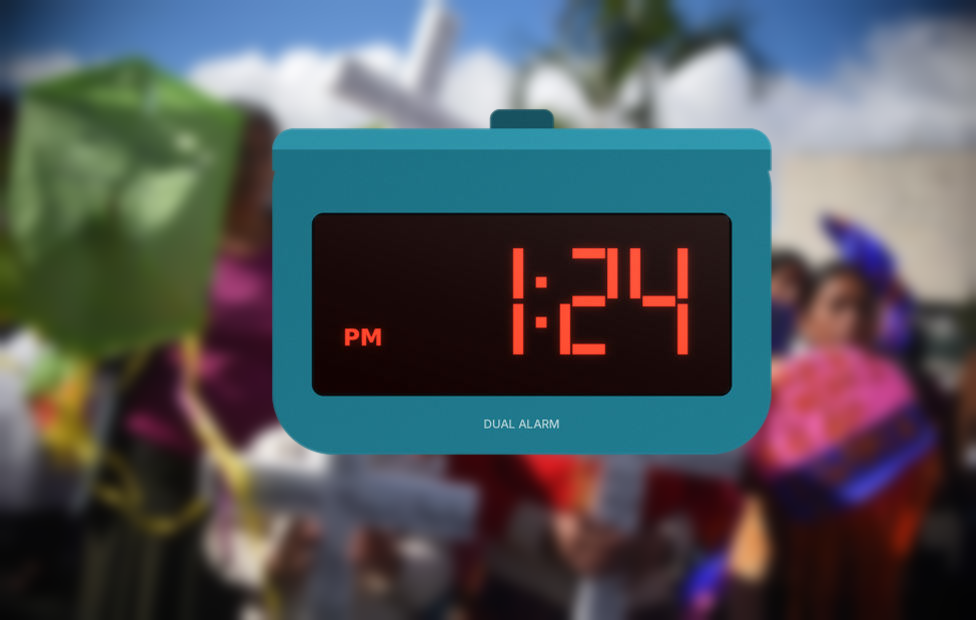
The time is 1:24
